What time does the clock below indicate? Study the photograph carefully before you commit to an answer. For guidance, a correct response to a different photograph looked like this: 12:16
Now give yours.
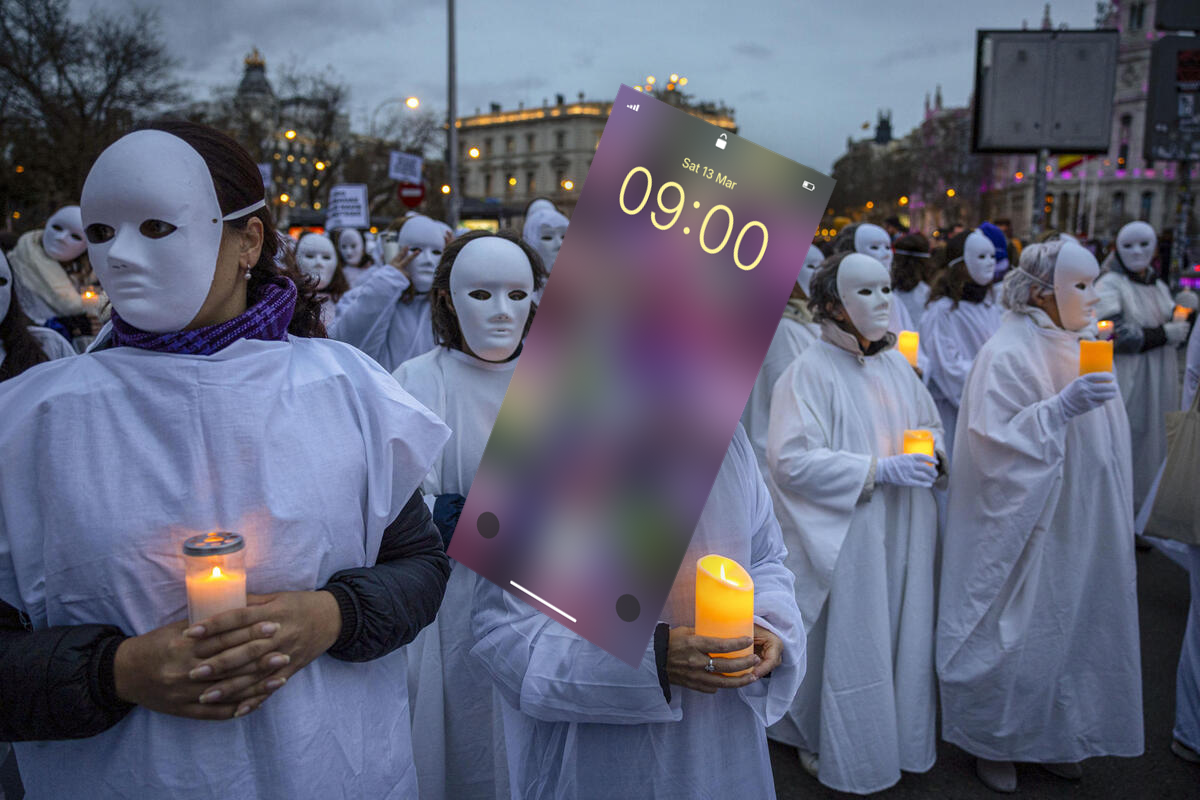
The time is 9:00
